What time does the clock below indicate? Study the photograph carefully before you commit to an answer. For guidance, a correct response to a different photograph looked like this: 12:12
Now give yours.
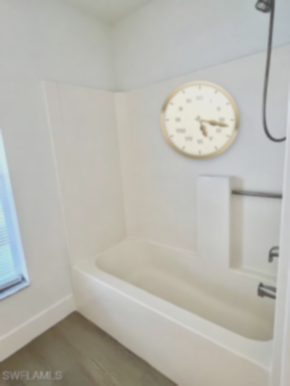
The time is 5:17
